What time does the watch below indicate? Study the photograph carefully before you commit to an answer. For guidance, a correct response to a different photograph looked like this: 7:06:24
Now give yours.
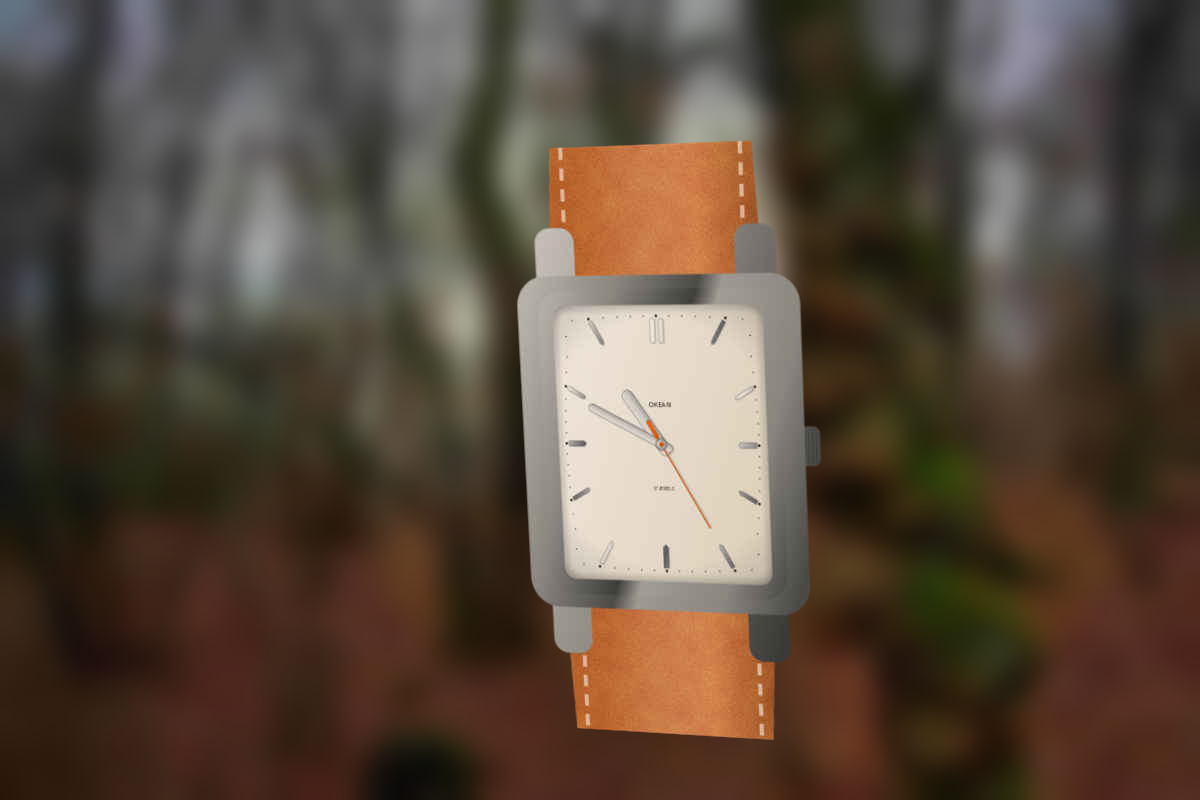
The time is 10:49:25
